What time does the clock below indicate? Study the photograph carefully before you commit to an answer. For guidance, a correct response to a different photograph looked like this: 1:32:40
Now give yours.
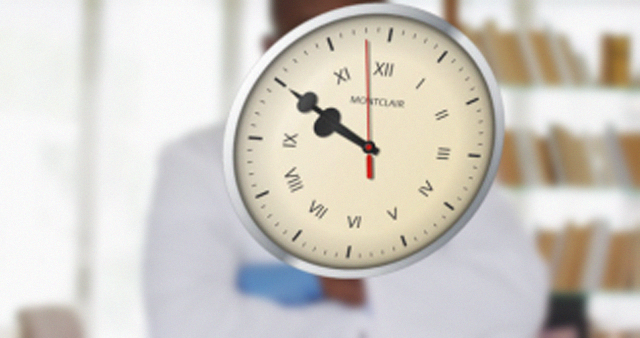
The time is 9:49:58
